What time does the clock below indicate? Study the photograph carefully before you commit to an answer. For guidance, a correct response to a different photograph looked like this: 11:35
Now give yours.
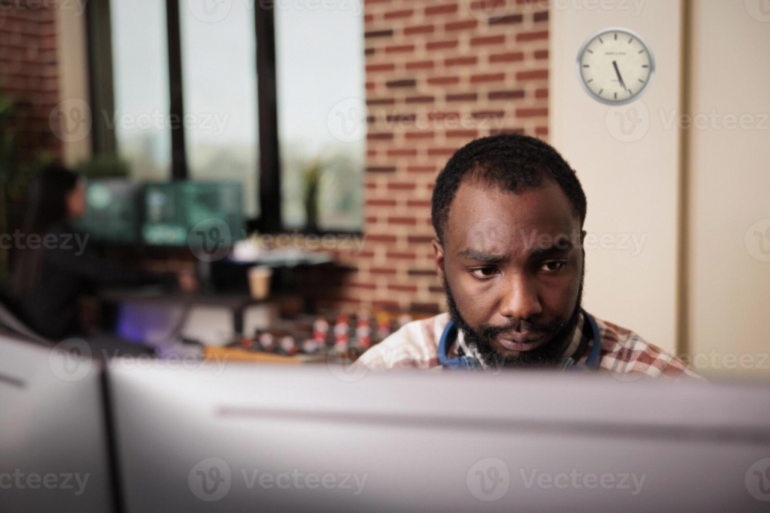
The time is 5:26
